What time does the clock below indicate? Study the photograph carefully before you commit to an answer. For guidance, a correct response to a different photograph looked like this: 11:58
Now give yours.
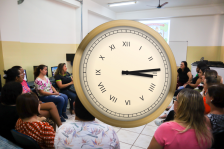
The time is 3:14
